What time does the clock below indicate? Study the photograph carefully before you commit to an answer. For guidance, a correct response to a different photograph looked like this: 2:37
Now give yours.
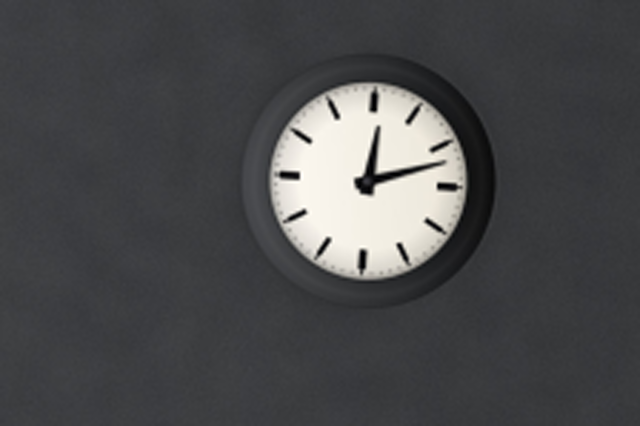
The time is 12:12
